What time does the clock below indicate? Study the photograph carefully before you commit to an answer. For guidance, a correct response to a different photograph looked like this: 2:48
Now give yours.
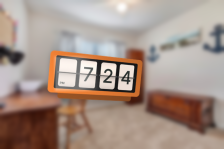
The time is 7:24
